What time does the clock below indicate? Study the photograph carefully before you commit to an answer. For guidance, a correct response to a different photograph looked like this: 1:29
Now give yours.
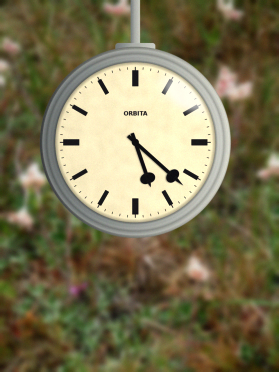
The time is 5:22
